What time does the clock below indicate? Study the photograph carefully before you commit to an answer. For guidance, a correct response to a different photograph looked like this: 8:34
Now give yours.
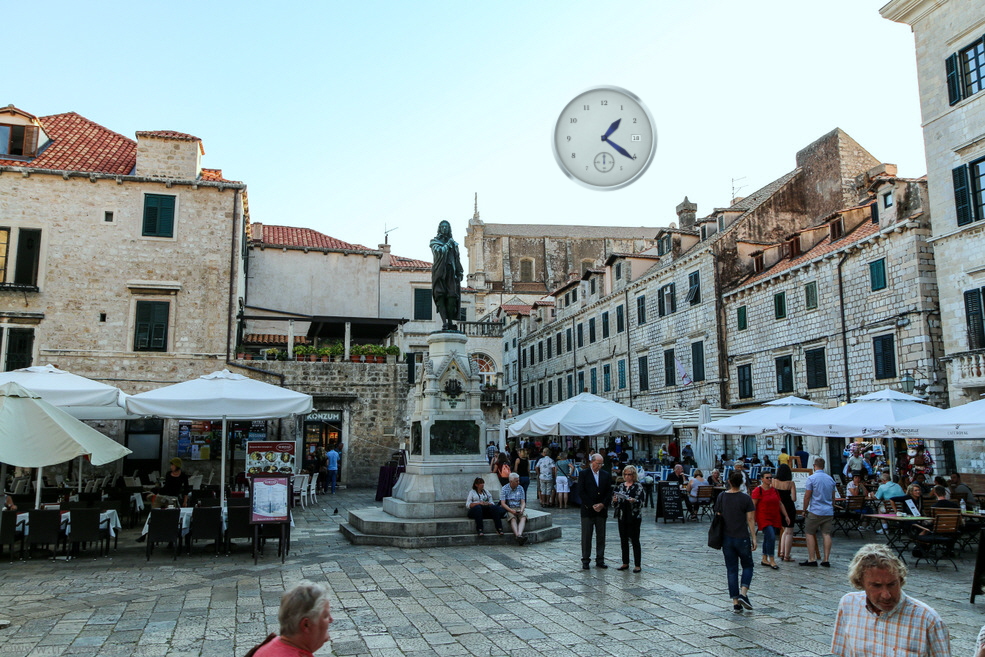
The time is 1:21
